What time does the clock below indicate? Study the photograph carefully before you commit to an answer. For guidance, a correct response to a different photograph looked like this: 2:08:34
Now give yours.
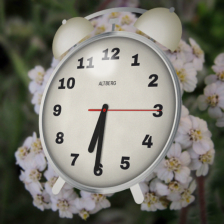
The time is 6:30:15
